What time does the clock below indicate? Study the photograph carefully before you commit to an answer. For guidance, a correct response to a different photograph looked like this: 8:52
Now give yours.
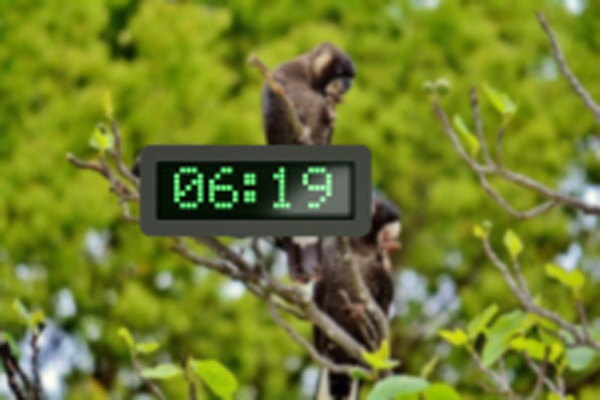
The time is 6:19
